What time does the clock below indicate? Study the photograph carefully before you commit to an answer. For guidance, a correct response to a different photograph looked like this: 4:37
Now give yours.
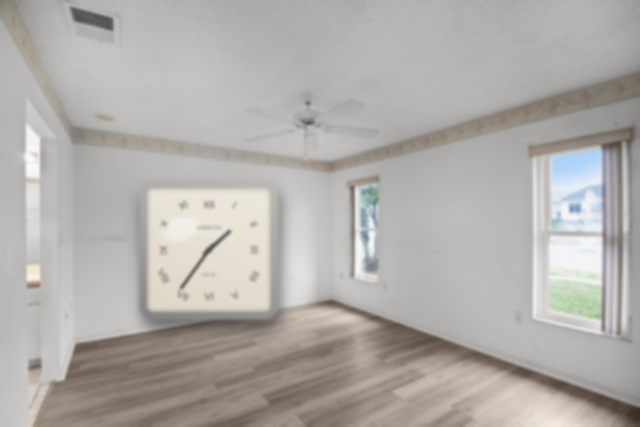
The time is 1:36
